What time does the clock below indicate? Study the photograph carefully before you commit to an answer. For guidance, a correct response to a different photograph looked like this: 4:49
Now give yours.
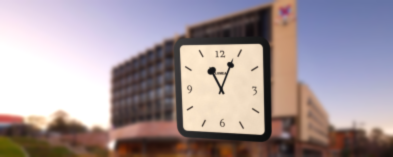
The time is 11:04
